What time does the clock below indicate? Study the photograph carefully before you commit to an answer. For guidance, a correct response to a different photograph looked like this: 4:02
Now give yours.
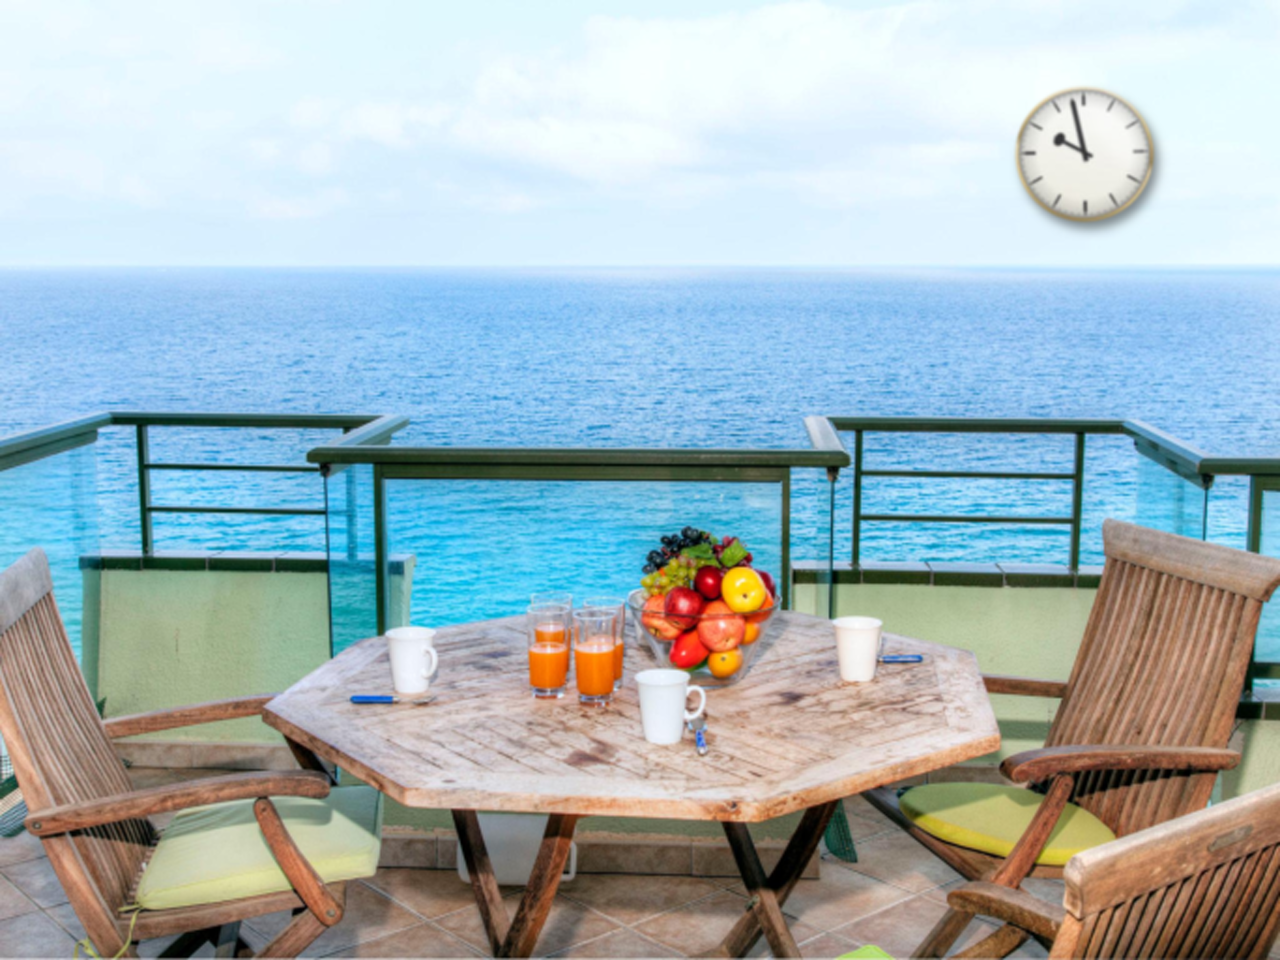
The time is 9:58
